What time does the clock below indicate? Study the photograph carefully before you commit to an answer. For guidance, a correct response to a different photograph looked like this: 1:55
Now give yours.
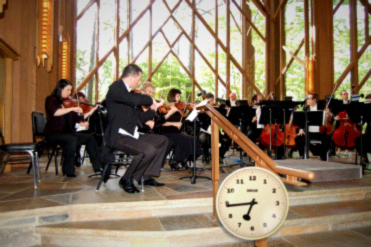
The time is 6:44
